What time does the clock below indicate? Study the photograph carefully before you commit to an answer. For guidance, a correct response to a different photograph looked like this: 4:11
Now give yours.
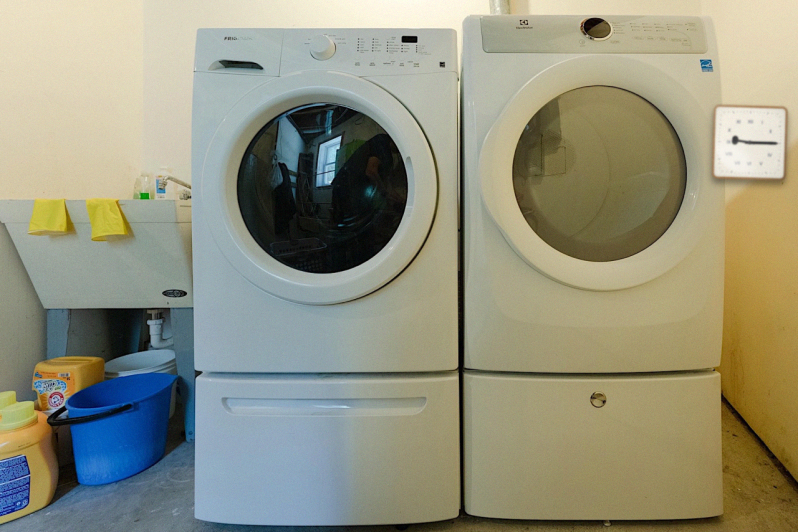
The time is 9:15
